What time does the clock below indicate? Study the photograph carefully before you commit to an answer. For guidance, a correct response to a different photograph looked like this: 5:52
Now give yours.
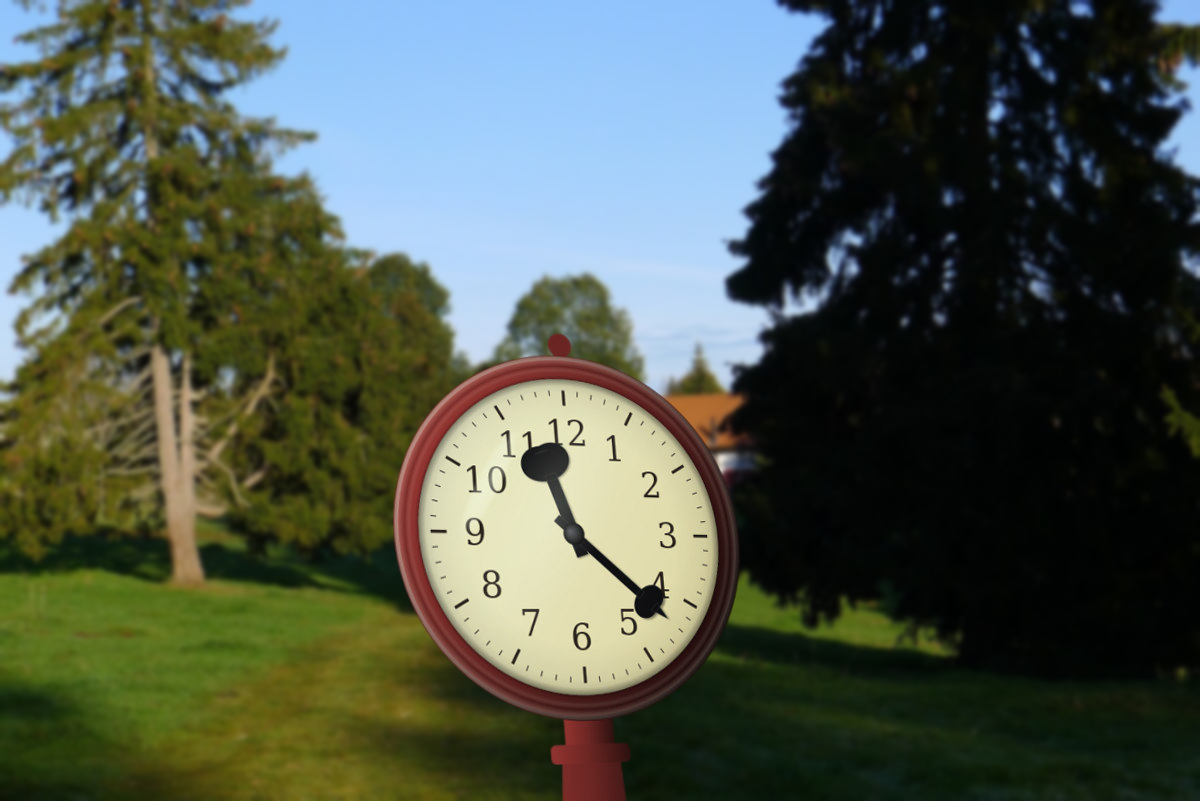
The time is 11:22
